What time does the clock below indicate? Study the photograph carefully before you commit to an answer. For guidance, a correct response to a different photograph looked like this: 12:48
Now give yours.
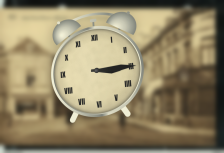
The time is 3:15
